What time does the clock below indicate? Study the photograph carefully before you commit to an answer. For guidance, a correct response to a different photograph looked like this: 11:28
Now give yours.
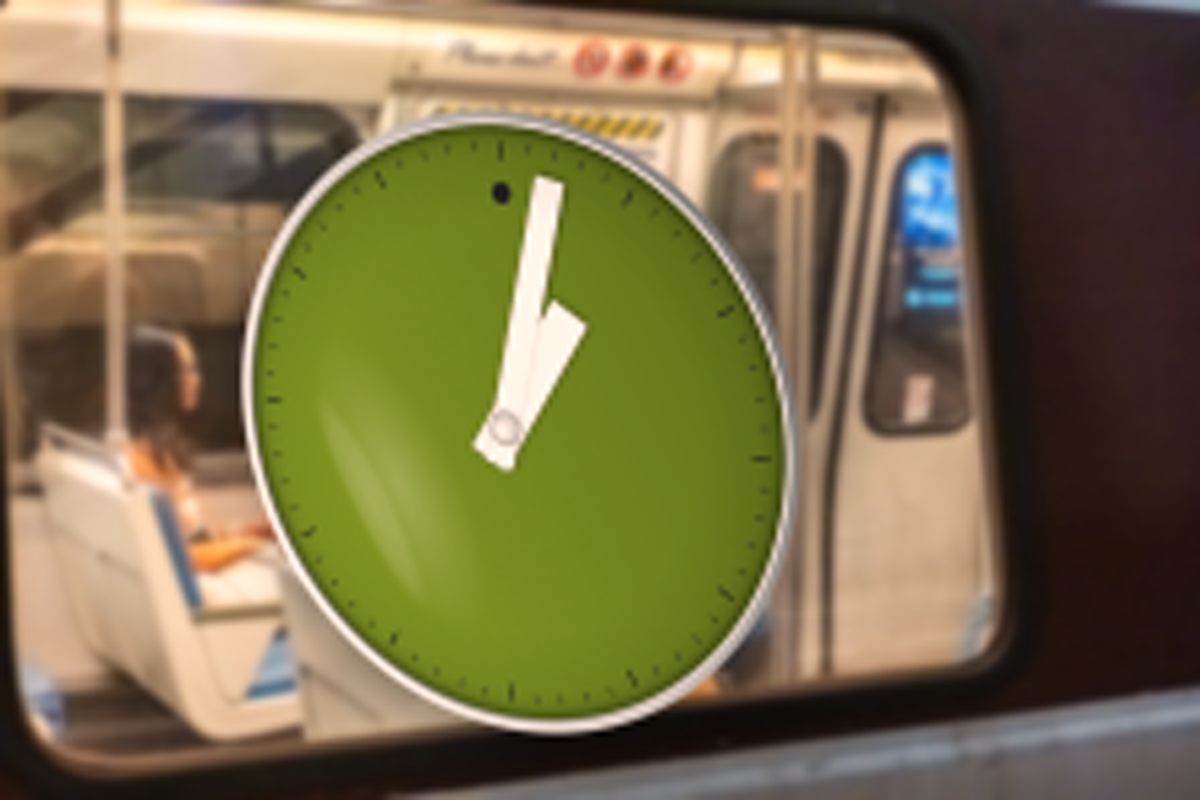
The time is 1:02
